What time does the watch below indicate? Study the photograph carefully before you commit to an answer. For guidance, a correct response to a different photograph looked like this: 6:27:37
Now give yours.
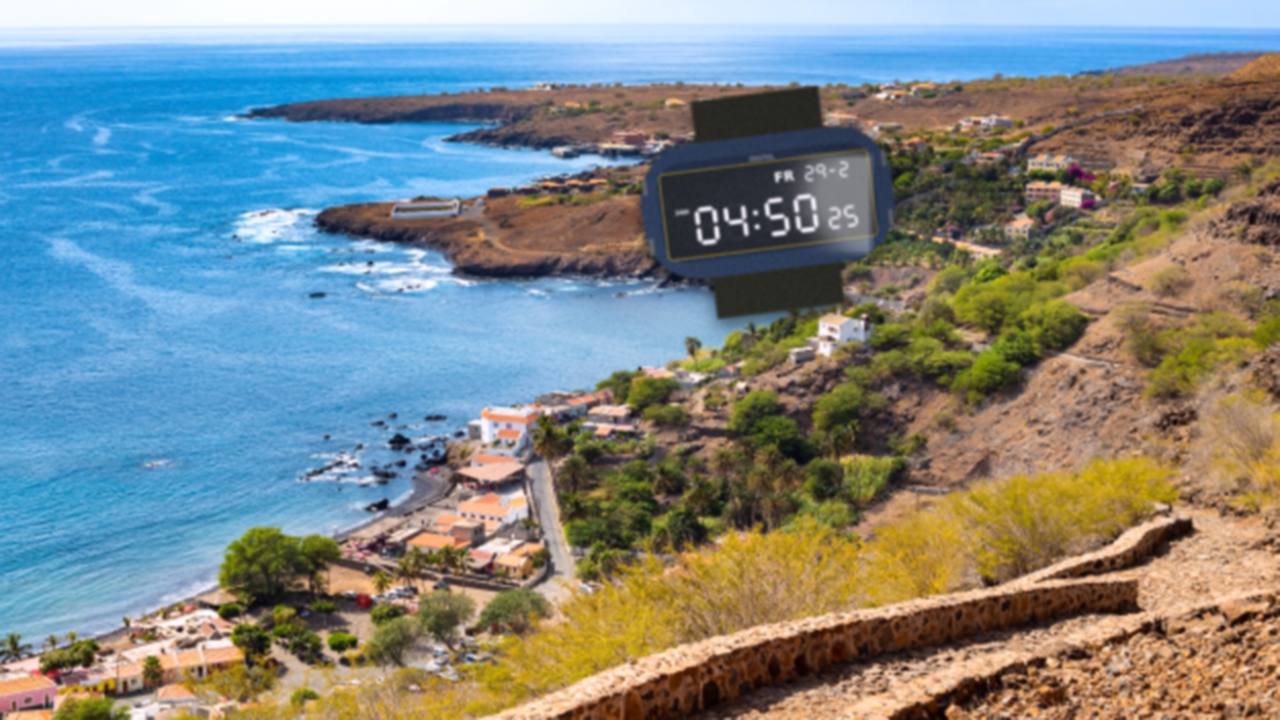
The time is 4:50:25
